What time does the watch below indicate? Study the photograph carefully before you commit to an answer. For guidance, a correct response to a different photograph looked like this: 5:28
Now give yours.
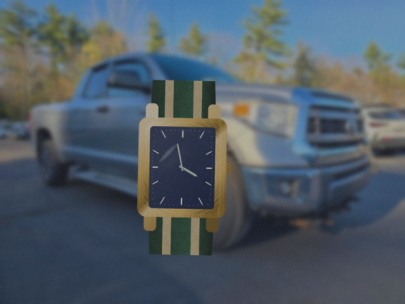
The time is 3:58
